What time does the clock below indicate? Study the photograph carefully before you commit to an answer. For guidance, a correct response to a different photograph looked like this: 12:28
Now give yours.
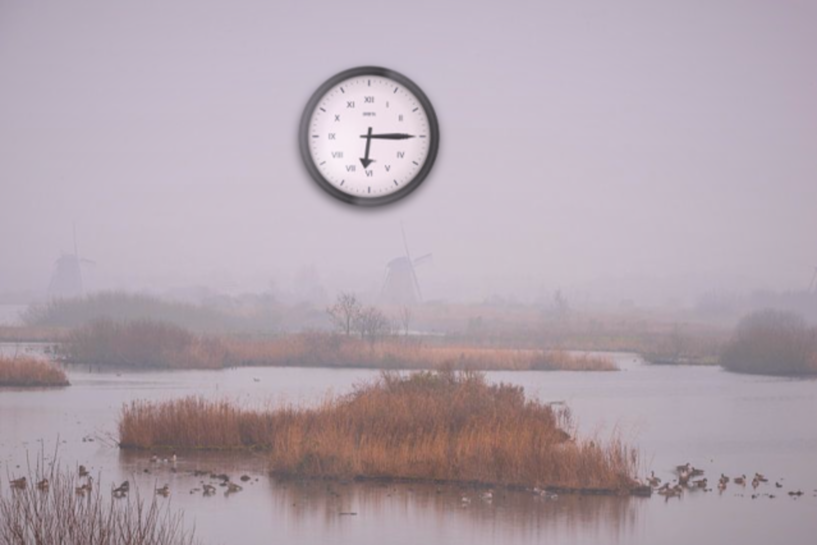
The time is 6:15
